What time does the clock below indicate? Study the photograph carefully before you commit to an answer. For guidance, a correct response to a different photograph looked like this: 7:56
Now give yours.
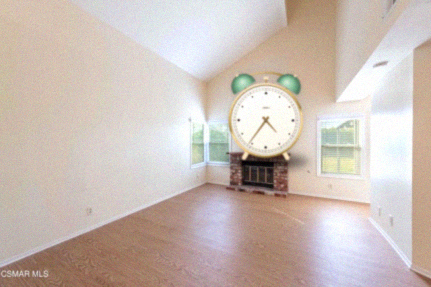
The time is 4:36
